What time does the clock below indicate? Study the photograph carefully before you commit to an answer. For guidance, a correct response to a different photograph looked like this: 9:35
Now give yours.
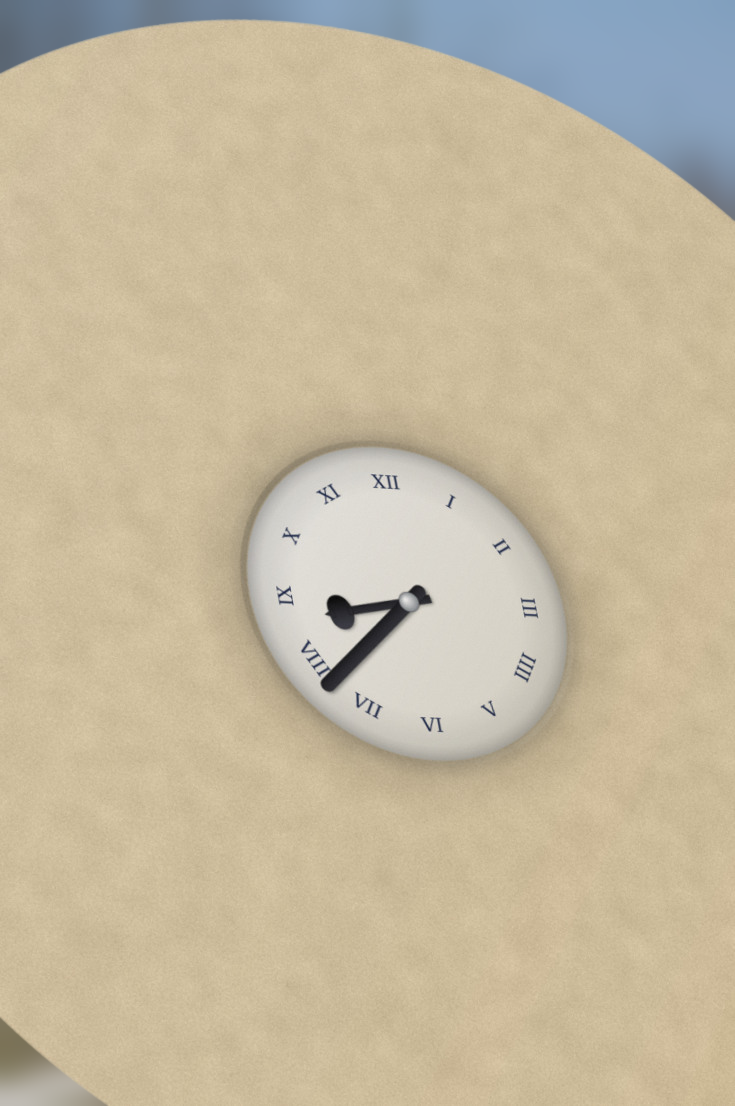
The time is 8:38
